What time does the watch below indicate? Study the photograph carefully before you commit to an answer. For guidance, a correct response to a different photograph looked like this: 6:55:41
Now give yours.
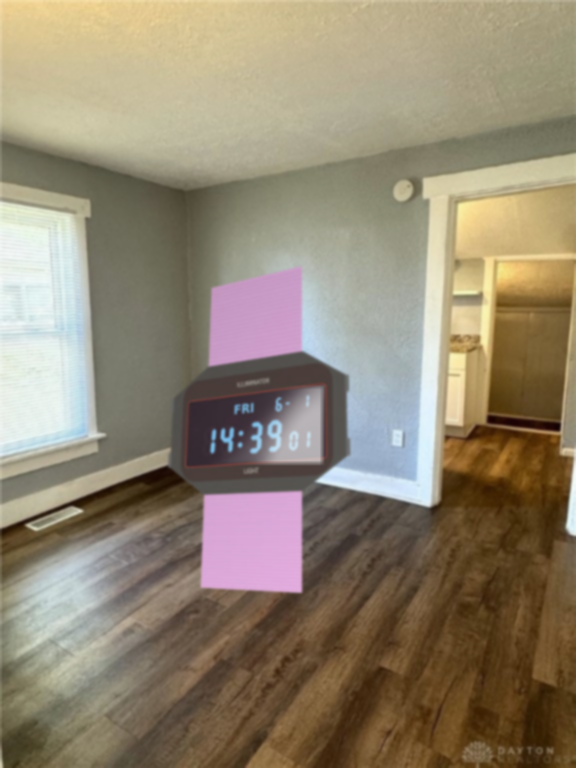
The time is 14:39:01
